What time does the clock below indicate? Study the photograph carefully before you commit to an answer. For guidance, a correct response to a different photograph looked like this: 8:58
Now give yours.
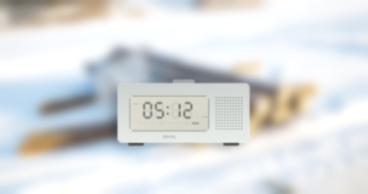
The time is 5:12
